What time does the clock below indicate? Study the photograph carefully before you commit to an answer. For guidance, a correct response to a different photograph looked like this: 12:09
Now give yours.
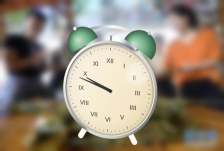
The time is 9:48
